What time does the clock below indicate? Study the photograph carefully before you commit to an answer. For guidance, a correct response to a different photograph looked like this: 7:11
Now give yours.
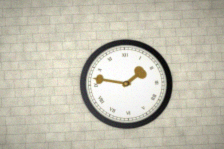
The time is 1:47
